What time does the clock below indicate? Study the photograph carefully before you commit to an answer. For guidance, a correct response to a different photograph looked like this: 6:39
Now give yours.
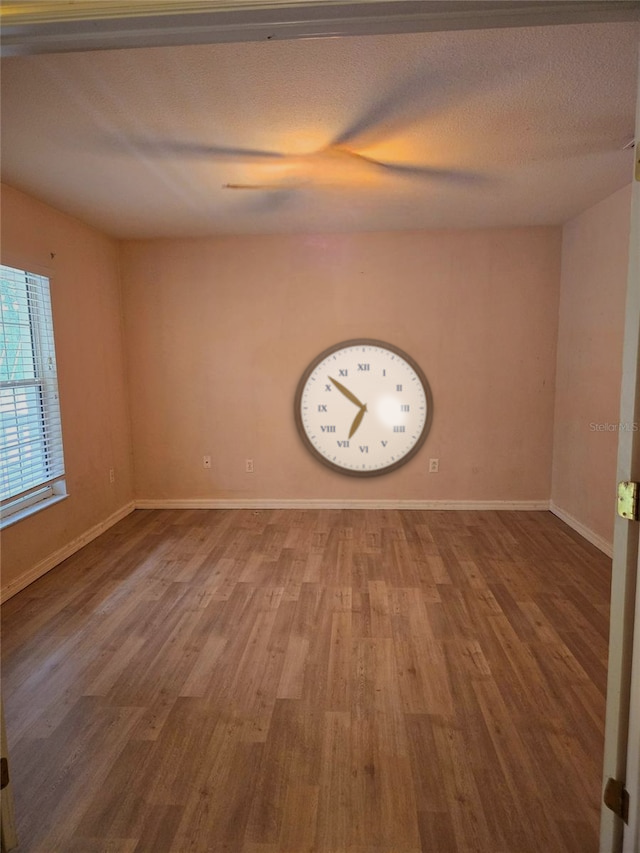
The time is 6:52
